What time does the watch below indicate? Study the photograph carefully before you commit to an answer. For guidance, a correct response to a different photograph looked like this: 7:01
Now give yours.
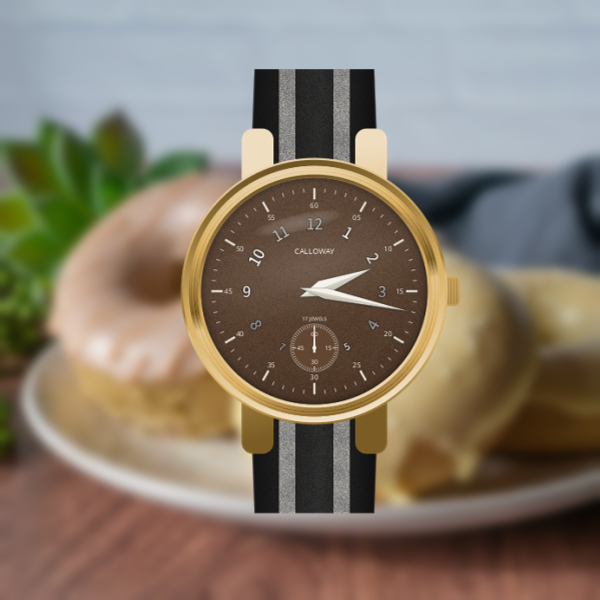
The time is 2:17
